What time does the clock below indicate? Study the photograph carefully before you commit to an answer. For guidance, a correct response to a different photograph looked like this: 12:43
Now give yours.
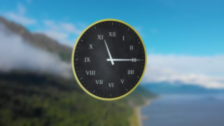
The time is 11:15
